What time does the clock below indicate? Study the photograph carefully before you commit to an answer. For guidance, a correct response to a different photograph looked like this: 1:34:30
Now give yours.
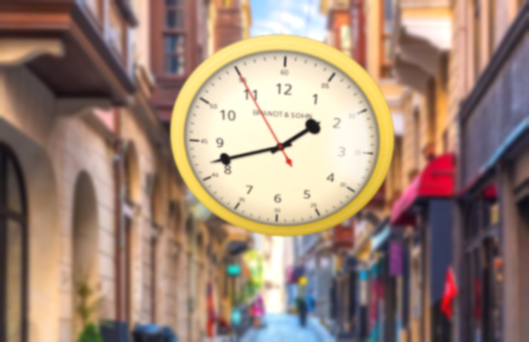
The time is 1:41:55
